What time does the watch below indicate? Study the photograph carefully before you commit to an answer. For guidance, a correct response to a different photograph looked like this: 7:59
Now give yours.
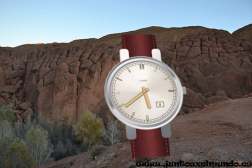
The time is 5:39
